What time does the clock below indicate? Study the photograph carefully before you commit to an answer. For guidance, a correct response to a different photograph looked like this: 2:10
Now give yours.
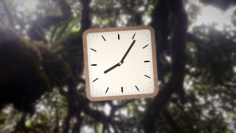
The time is 8:06
